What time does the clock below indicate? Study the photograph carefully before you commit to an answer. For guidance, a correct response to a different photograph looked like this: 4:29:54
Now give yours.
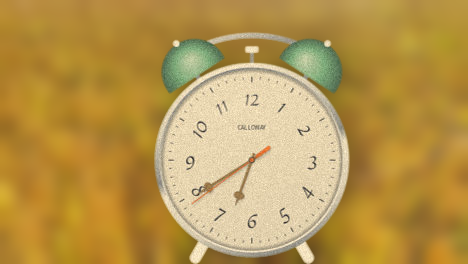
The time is 6:39:39
